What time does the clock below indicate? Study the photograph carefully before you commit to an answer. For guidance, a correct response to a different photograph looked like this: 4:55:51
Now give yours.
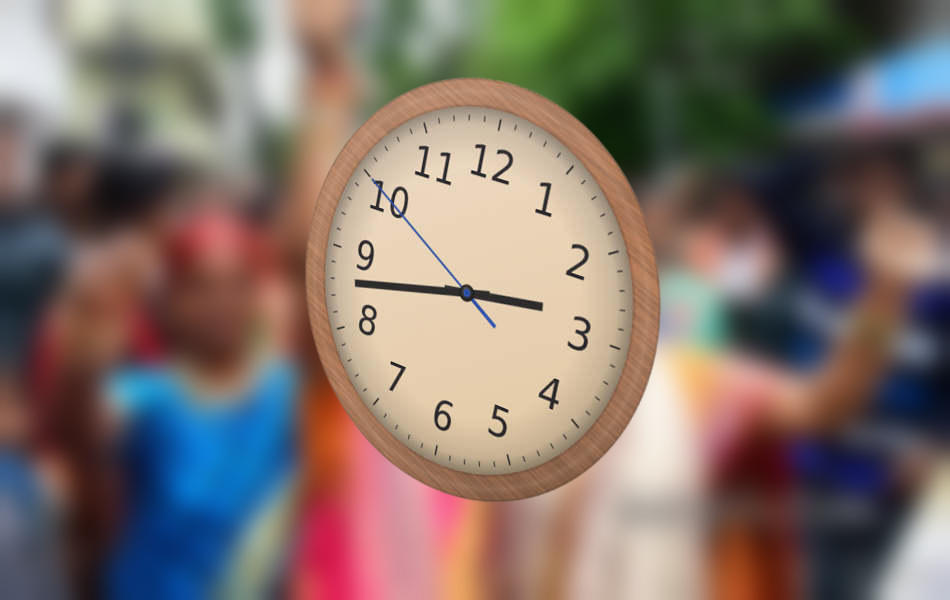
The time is 2:42:50
